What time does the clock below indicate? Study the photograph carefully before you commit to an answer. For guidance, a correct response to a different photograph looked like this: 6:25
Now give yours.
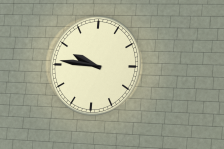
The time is 9:46
